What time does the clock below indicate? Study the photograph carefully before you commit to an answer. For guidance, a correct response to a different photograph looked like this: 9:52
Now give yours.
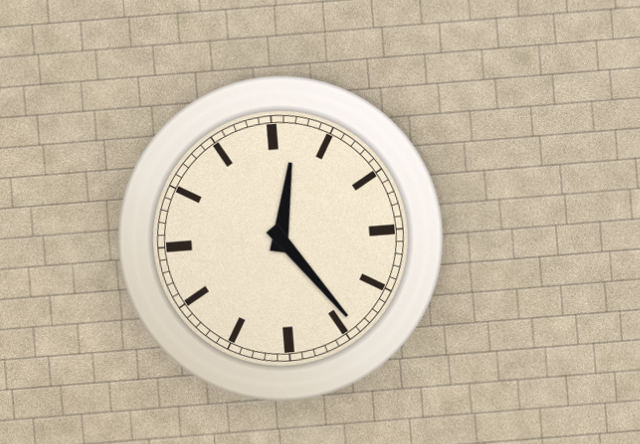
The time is 12:24
